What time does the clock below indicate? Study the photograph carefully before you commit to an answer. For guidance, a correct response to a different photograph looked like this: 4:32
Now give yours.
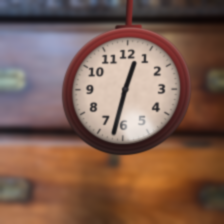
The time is 12:32
